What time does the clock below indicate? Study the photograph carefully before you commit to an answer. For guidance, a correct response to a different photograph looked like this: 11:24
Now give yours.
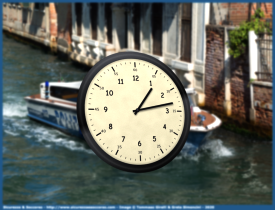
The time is 1:13
